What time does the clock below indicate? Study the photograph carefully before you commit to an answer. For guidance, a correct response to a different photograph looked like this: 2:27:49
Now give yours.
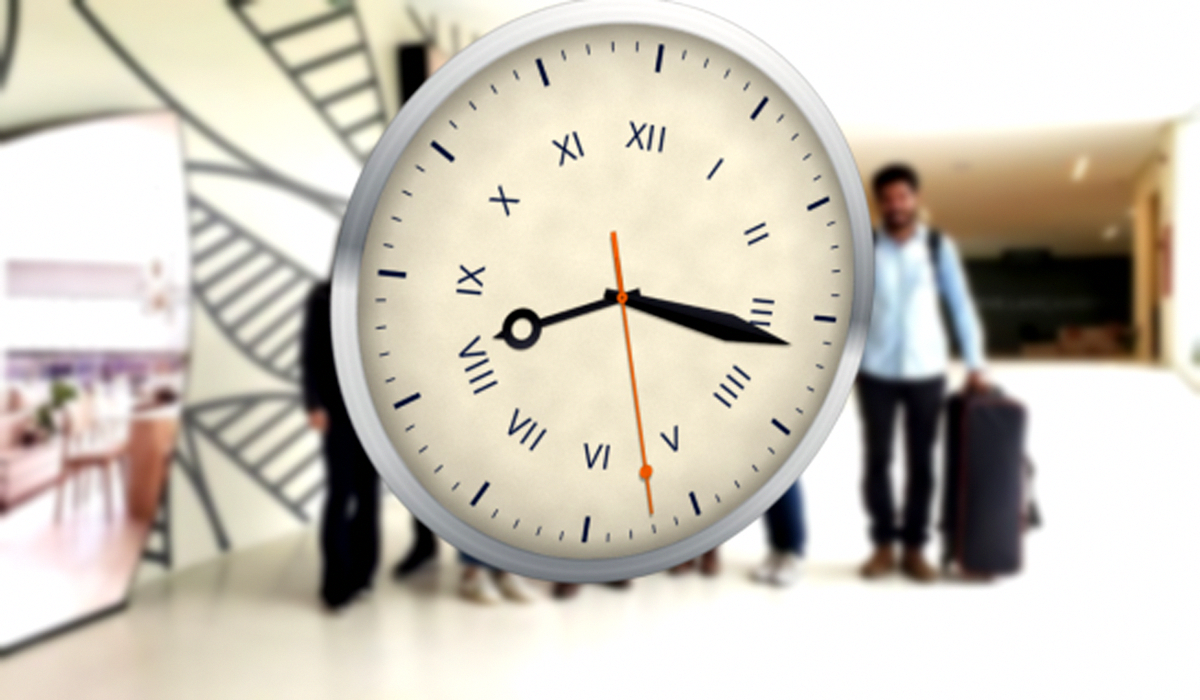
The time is 8:16:27
